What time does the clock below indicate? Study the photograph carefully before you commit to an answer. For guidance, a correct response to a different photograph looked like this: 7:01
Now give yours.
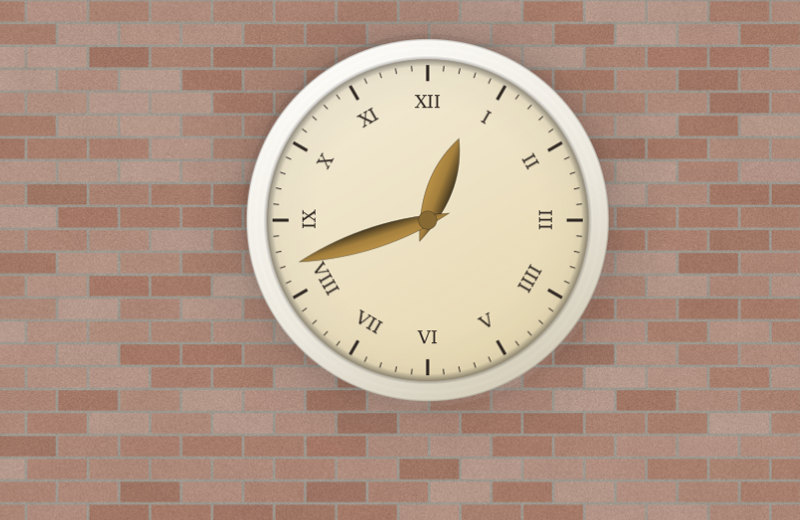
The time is 12:42
